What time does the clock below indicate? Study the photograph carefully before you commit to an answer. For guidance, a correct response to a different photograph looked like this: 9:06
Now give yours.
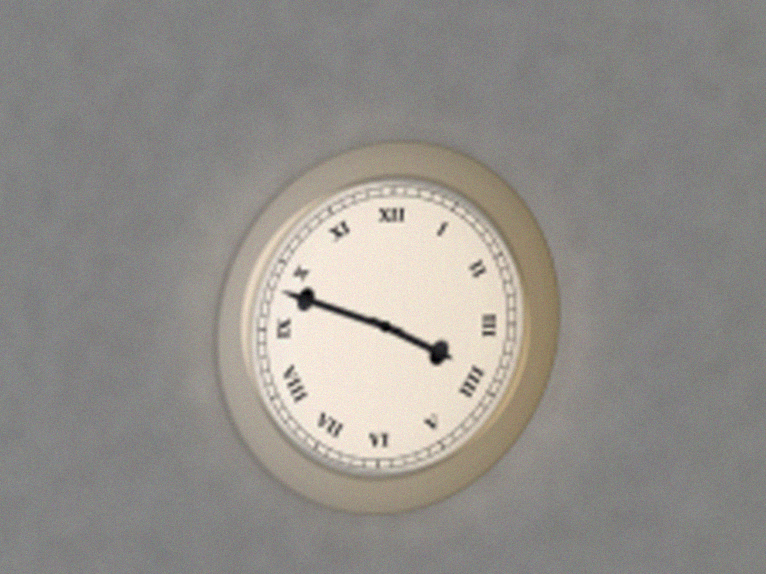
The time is 3:48
